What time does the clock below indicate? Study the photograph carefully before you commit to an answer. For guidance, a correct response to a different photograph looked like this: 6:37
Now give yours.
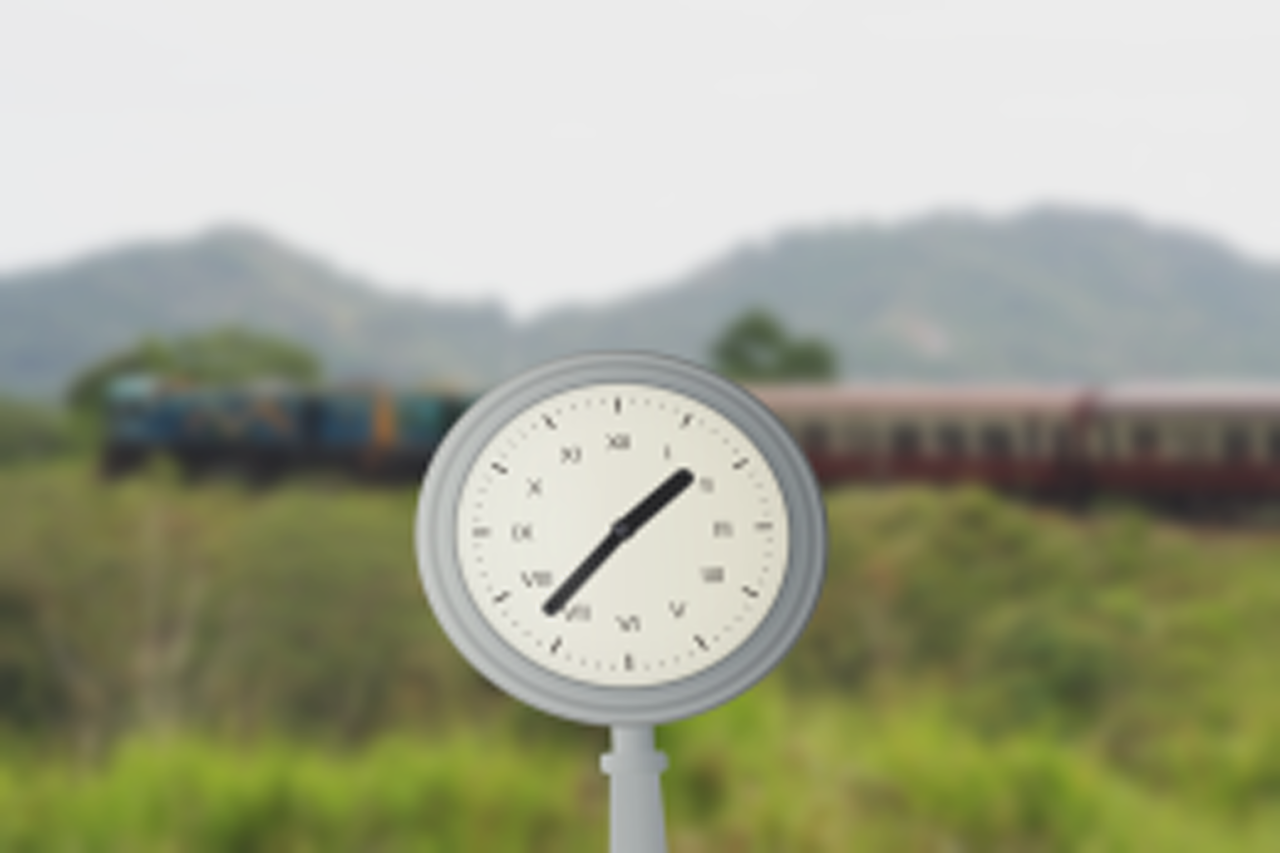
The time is 1:37
